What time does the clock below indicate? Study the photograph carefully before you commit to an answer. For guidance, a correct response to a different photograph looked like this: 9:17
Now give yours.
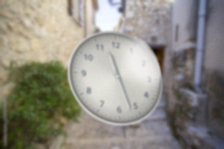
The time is 11:27
